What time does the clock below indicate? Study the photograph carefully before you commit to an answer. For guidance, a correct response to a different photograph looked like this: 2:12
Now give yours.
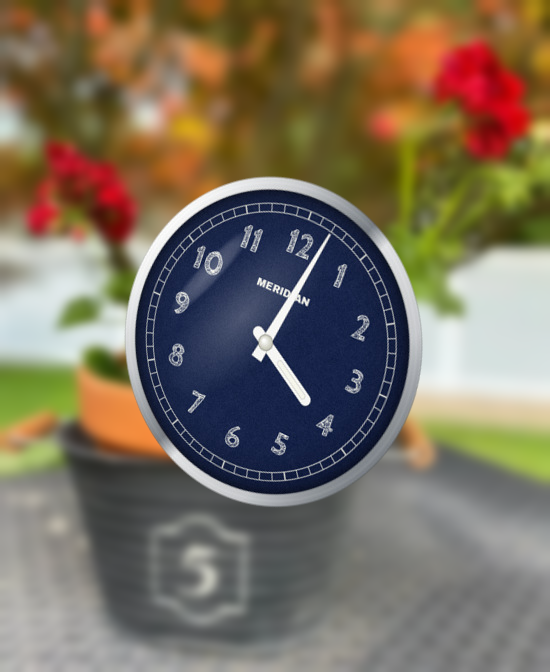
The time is 4:02
